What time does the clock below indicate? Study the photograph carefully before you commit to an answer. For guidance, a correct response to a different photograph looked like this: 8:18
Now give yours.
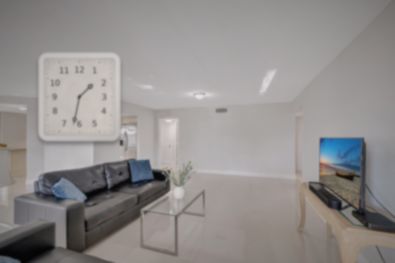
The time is 1:32
